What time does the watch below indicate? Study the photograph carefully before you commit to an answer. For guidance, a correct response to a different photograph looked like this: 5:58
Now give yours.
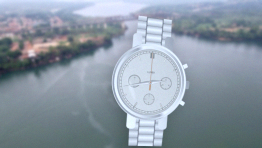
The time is 2:43
